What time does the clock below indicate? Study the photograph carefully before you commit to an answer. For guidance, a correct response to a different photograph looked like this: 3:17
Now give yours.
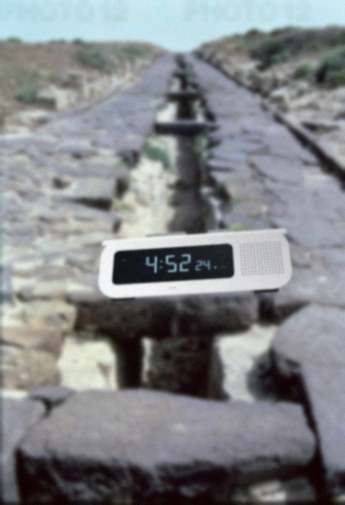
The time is 4:52
